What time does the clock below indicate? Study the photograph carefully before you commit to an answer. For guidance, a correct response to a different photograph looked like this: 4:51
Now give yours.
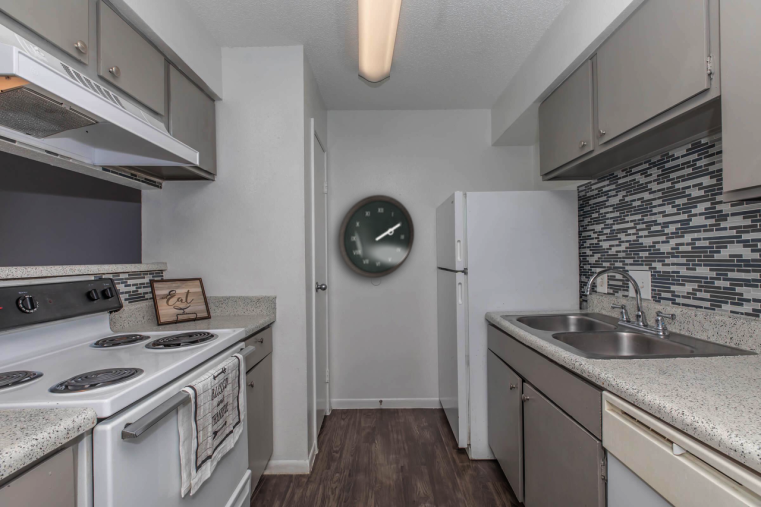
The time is 2:10
